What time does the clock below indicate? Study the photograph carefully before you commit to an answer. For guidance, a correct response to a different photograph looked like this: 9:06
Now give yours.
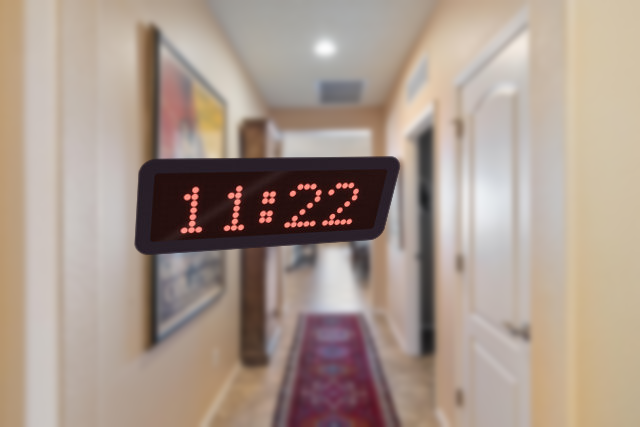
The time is 11:22
